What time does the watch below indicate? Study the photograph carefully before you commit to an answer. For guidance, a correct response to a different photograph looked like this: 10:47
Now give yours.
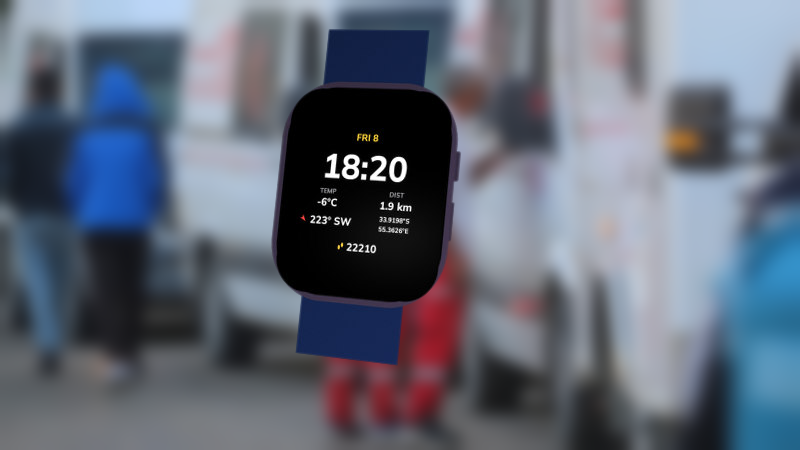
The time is 18:20
